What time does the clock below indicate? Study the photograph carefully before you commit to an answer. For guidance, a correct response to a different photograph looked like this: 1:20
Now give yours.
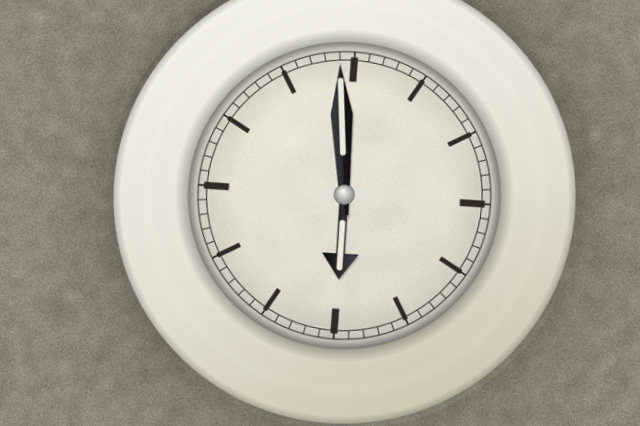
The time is 5:59
